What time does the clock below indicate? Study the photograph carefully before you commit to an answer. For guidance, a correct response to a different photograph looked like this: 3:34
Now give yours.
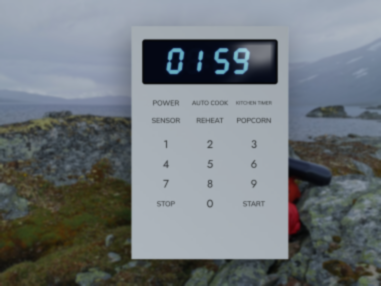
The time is 1:59
